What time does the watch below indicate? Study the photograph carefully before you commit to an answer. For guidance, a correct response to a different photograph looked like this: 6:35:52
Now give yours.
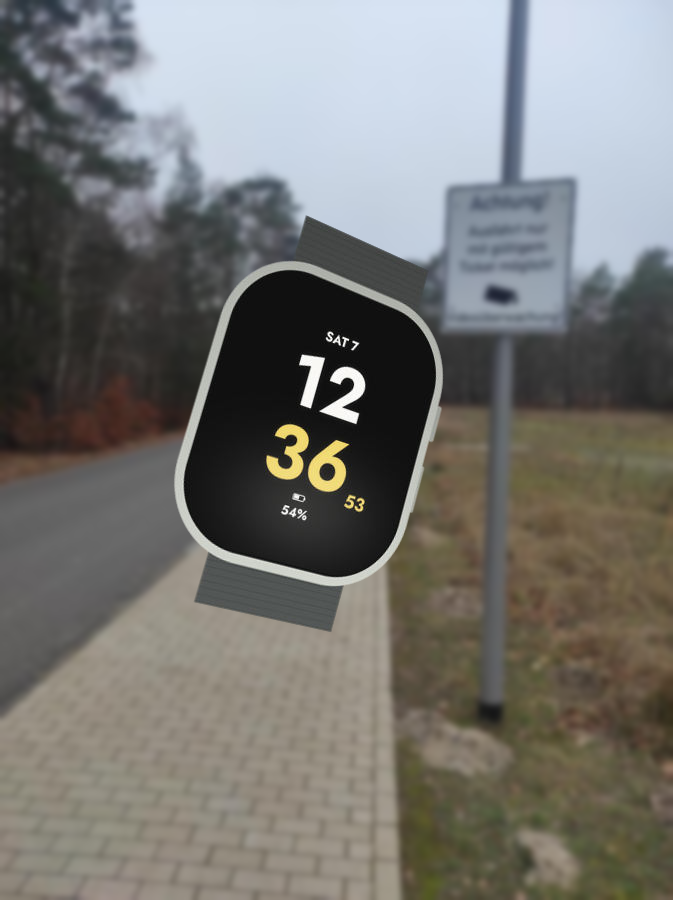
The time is 12:36:53
